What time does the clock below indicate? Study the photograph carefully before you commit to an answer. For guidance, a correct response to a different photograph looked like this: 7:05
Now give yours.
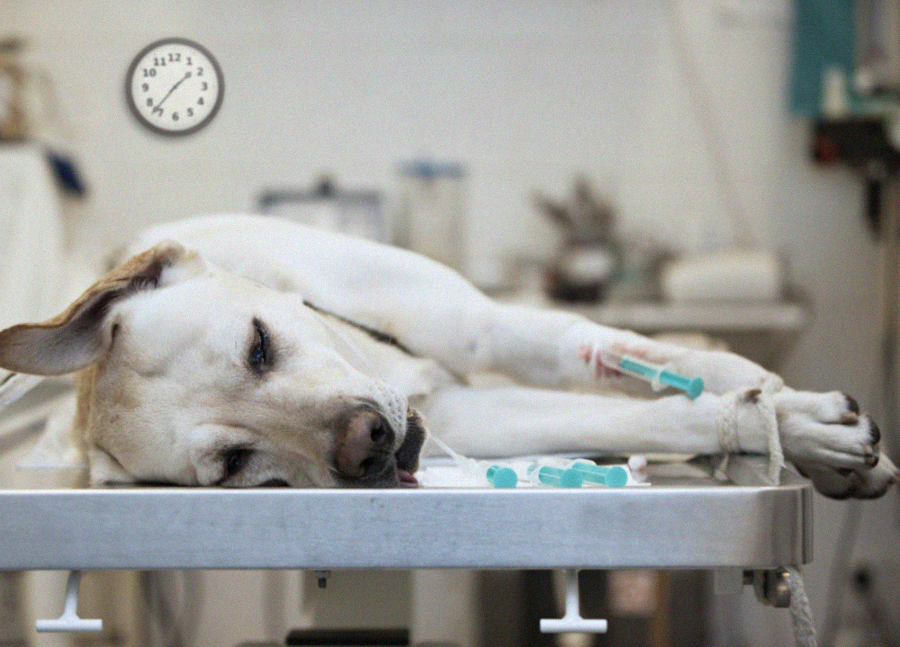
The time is 1:37
